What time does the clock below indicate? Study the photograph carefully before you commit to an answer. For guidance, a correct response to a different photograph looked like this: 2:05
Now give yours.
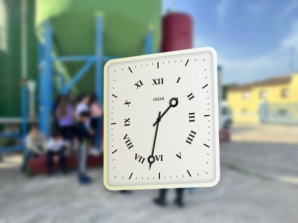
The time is 1:32
